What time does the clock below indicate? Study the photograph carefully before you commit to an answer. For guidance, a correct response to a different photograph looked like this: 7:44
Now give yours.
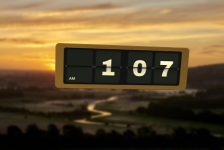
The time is 1:07
